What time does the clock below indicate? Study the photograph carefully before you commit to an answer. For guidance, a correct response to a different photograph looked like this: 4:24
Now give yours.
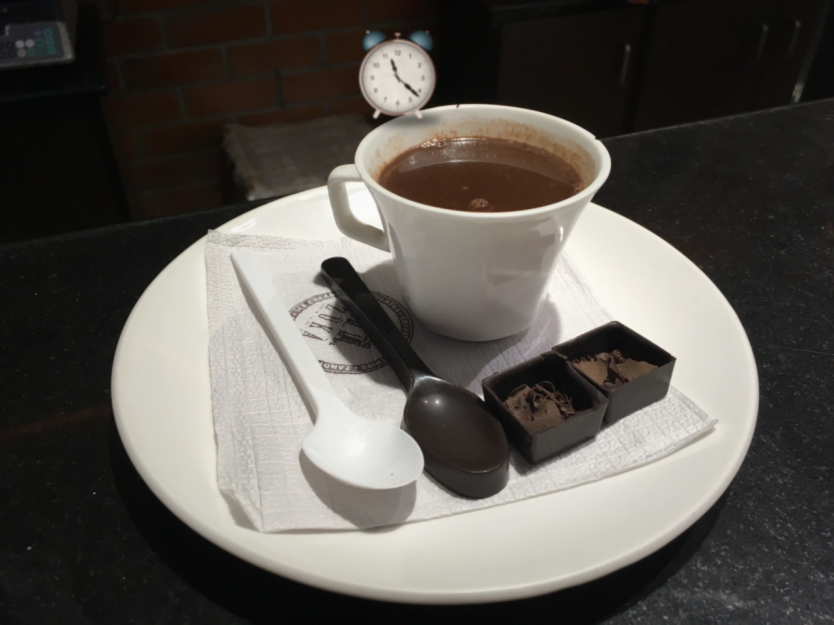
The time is 11:22
